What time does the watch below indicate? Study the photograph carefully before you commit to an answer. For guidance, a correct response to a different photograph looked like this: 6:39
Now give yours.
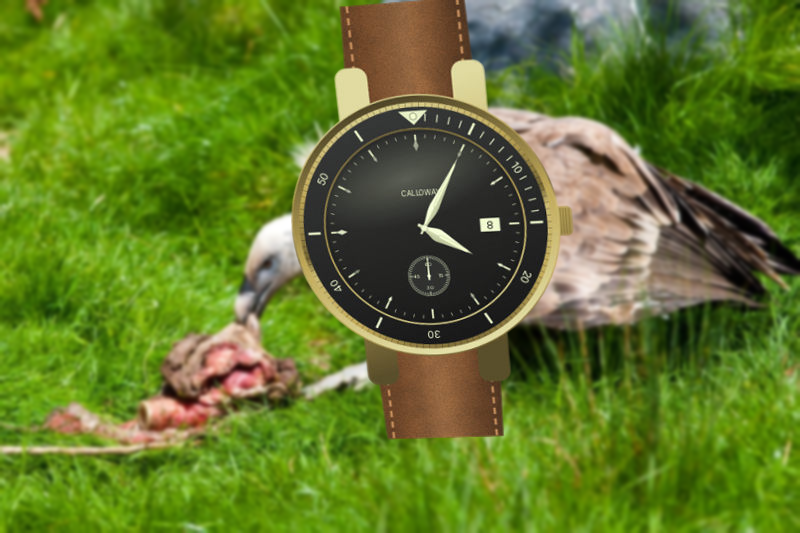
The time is 4:05
